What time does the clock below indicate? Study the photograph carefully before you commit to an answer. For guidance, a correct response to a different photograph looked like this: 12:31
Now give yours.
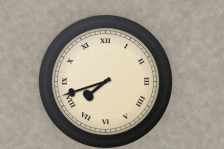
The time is 7:42
